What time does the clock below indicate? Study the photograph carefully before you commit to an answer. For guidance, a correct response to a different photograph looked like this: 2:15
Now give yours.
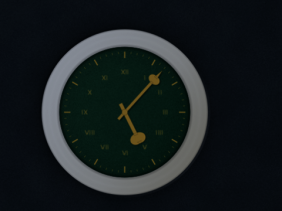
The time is 5:07
